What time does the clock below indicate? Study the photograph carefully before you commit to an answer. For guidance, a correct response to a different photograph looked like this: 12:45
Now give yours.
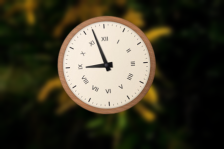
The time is 8:57
